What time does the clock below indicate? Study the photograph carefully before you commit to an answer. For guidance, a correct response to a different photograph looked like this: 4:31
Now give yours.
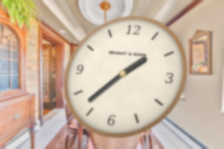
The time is 1:37
